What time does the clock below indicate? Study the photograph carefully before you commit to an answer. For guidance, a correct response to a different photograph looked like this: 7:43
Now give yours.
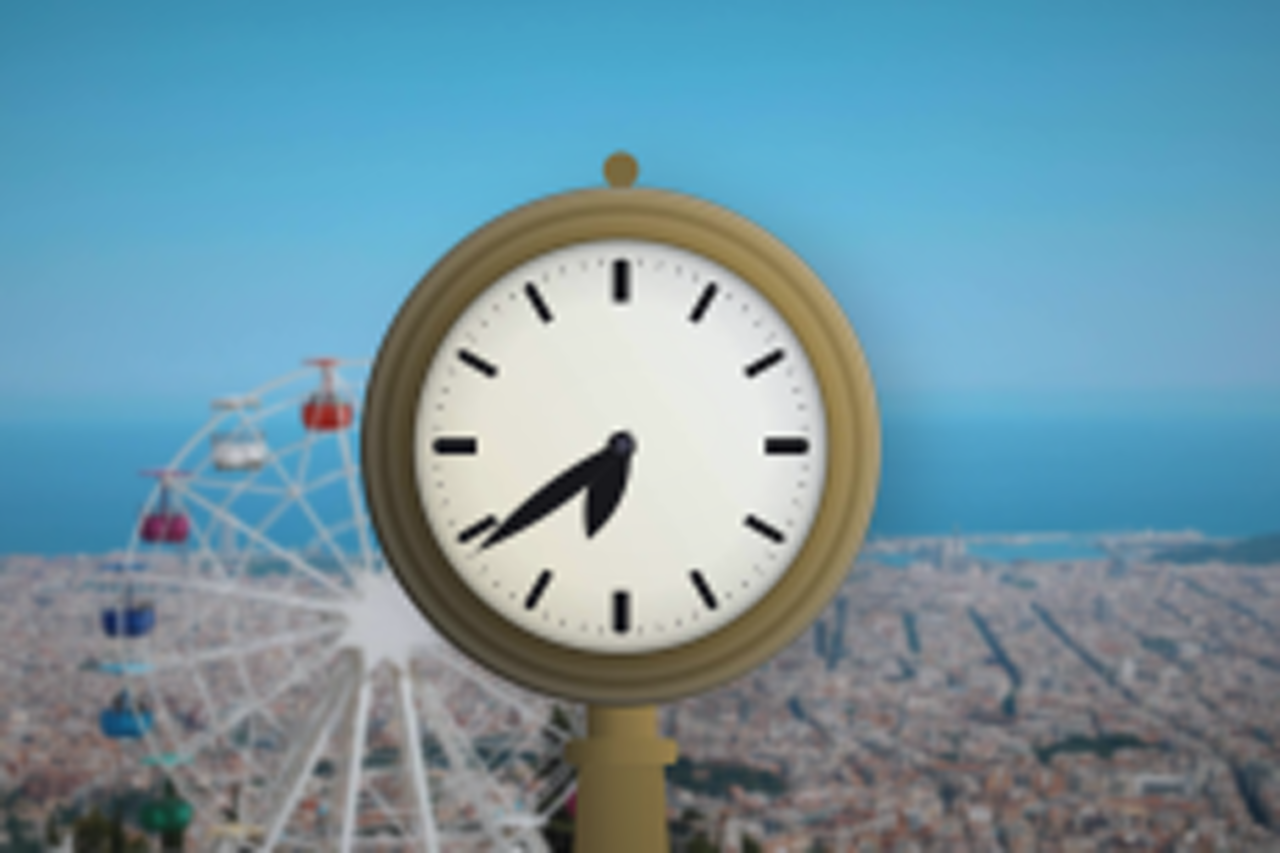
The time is 6:39
